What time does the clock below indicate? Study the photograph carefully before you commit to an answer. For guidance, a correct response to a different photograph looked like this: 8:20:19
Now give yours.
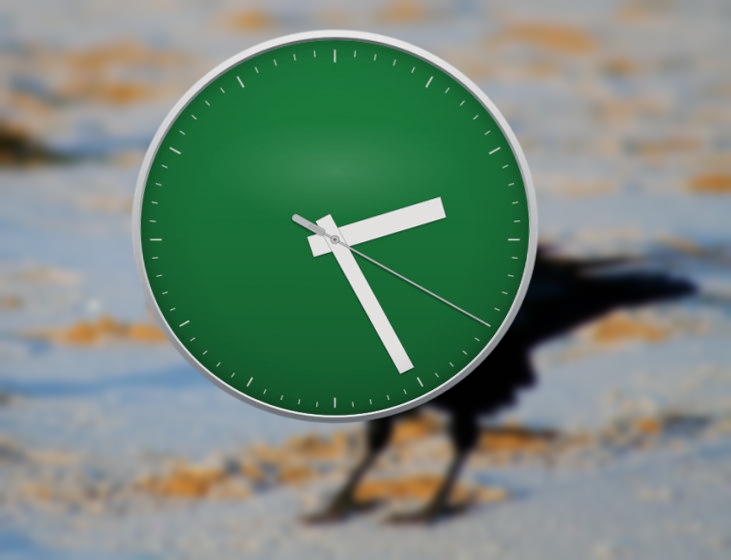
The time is 2:25:20
